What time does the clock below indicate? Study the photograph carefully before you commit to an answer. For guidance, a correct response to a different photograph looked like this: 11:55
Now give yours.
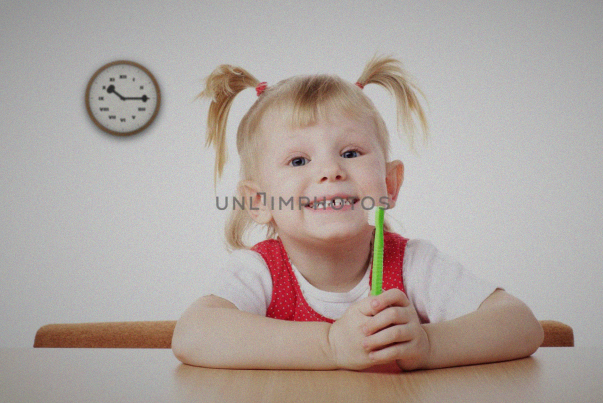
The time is 10:15
